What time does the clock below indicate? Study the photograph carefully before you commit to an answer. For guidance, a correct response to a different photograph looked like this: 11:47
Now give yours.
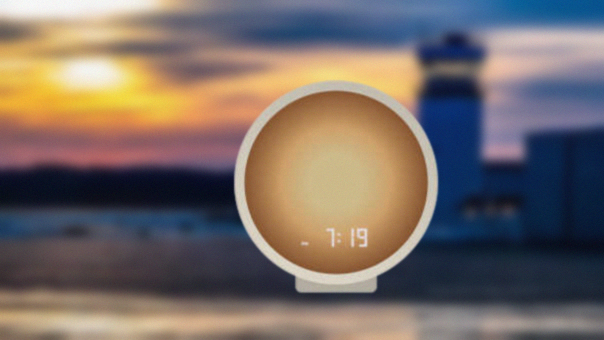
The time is 7:19
